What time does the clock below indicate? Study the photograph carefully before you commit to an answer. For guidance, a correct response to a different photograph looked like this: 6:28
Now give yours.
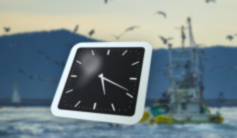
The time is 5:19
